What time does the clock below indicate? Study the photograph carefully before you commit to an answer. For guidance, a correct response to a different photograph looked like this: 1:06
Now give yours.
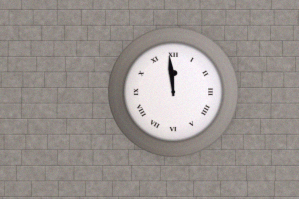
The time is 11:59
